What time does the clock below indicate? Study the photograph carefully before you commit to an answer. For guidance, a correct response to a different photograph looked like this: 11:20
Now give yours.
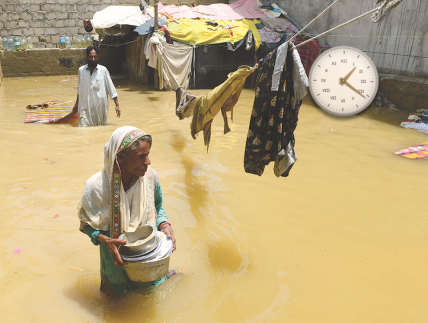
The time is 1:21
